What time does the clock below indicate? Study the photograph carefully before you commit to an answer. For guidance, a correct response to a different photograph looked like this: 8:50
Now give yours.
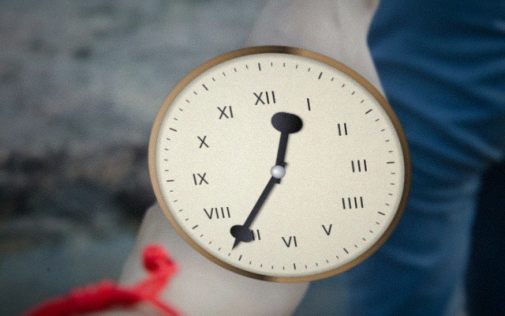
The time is 12:36
